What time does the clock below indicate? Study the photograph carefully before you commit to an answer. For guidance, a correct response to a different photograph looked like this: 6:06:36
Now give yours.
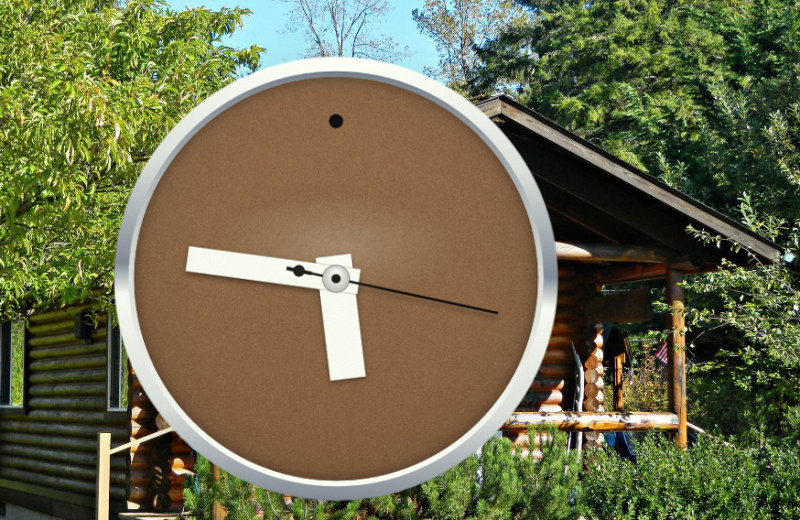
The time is 5:46:17
